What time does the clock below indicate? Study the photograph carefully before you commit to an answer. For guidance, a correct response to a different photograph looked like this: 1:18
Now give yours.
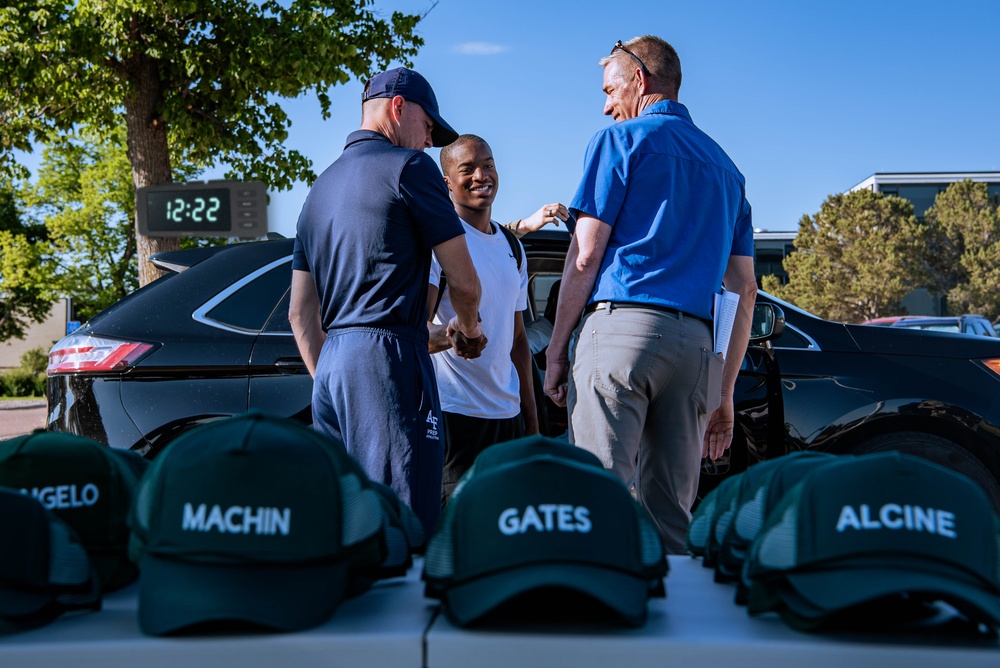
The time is 12:22
